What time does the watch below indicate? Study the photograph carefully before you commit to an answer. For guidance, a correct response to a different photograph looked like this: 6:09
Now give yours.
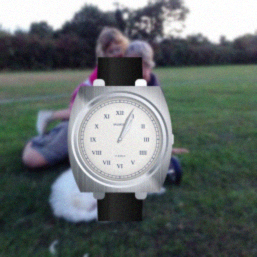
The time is 1:04
